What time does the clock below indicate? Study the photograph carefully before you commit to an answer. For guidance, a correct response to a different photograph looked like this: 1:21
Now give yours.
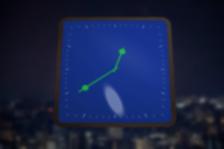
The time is 12:39
